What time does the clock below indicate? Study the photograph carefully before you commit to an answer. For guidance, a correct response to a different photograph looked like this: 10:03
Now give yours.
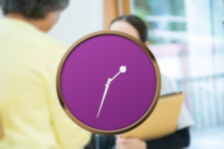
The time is 1:33
